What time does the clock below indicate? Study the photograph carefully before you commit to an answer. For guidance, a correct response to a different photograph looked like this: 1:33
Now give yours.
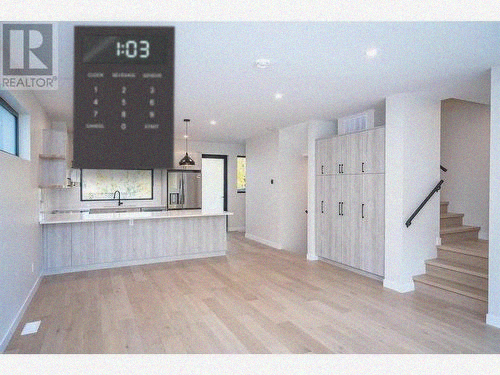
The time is 1:03
